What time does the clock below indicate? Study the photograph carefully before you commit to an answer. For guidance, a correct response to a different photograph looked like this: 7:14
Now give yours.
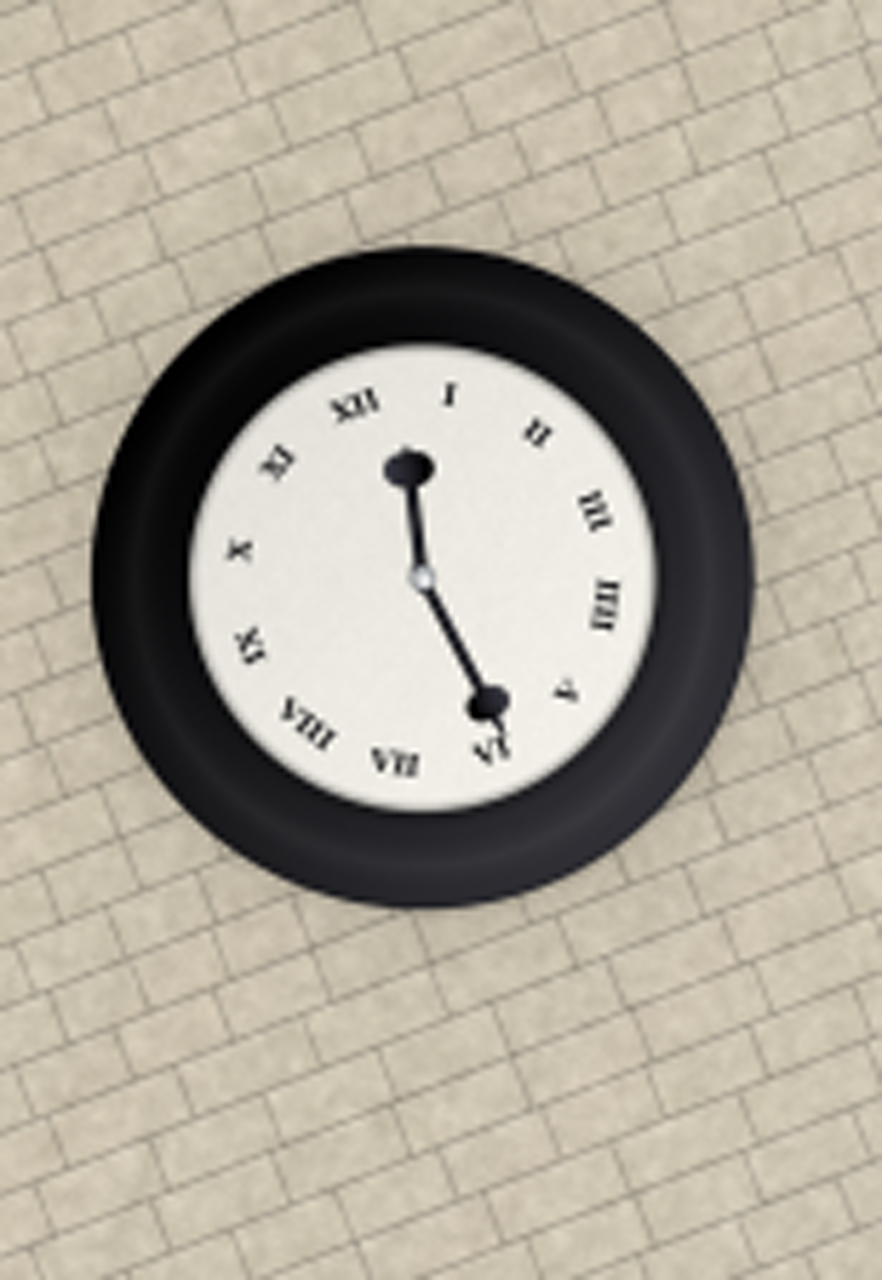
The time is 12:29
